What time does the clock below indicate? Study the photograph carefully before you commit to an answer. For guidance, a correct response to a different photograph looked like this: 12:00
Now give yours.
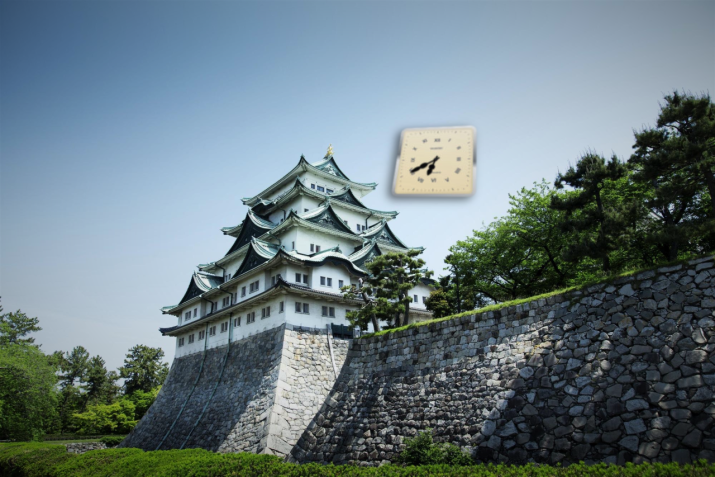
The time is 6:40
